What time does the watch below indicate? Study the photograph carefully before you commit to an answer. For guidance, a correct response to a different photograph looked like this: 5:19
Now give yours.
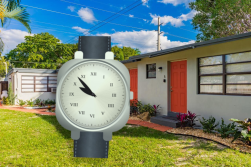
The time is 9:53
